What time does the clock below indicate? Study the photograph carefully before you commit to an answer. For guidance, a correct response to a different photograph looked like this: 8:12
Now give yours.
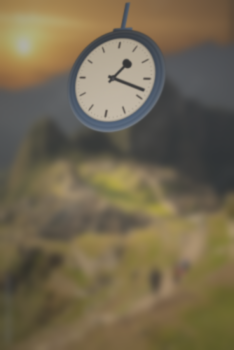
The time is 1:18
